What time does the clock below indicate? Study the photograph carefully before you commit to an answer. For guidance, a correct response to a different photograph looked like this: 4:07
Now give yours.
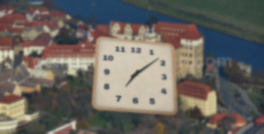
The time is 7:08
